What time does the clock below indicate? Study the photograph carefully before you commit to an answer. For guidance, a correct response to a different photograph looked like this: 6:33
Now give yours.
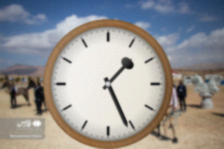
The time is 1:26
